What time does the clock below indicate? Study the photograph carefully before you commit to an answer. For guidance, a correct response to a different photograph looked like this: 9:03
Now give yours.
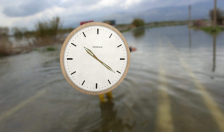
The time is 10:21
